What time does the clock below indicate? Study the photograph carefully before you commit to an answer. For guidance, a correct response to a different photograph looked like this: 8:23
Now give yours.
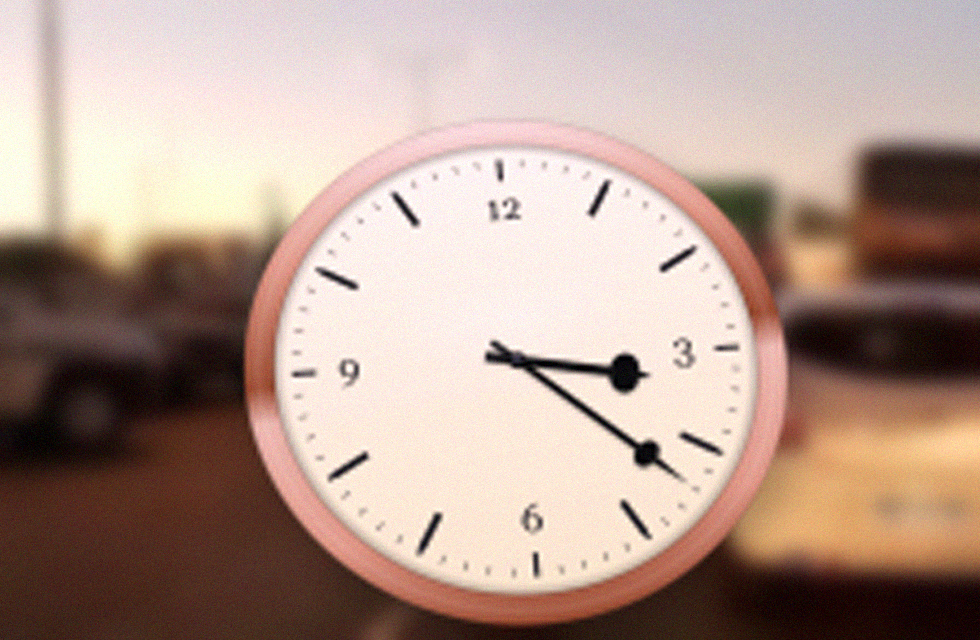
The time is 3:22
